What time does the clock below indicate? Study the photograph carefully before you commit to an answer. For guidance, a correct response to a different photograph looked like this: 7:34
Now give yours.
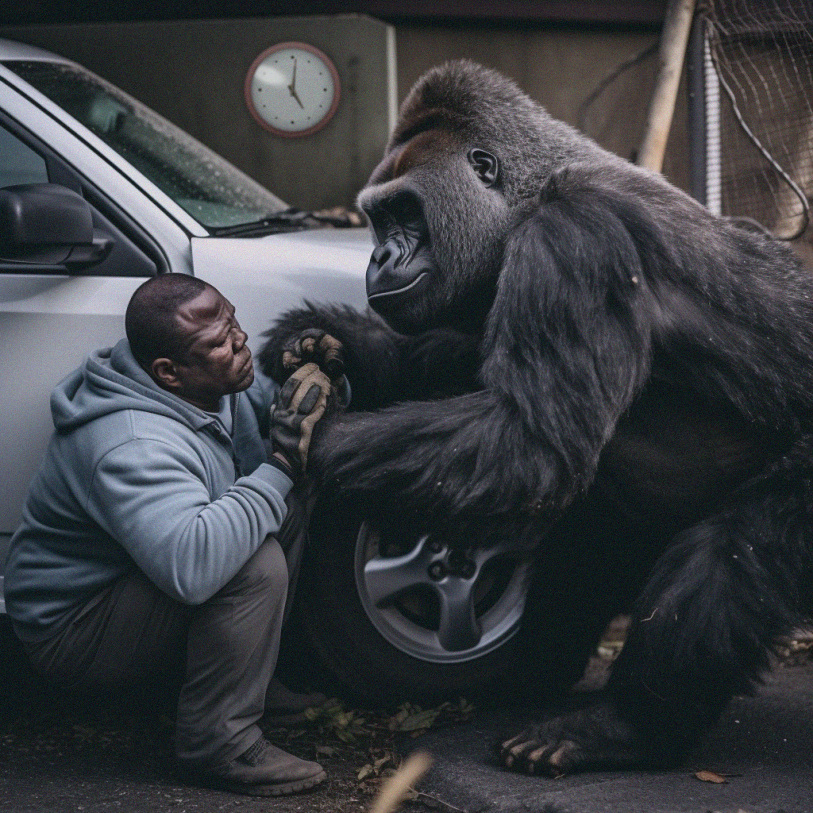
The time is 5:01
